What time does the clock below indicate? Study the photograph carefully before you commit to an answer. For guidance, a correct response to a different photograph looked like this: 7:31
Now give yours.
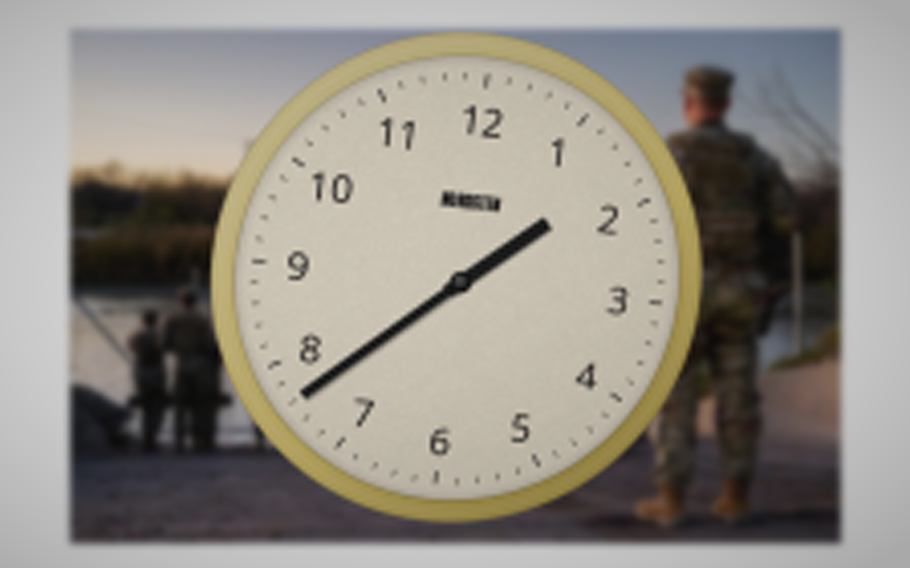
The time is 1:38
